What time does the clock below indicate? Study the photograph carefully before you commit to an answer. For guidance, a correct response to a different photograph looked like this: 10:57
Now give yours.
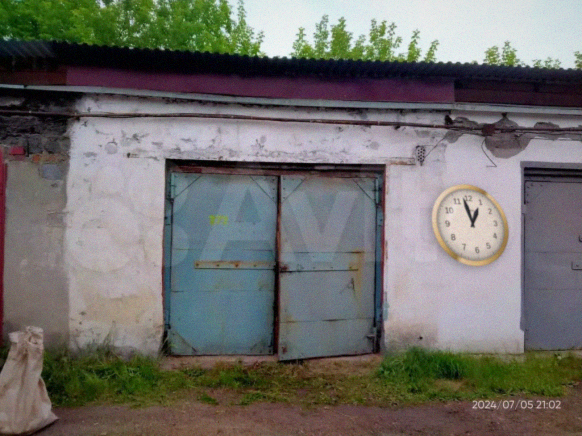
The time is 12:58
